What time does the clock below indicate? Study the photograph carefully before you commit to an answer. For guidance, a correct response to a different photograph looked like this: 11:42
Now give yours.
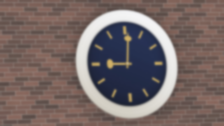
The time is 9:01
